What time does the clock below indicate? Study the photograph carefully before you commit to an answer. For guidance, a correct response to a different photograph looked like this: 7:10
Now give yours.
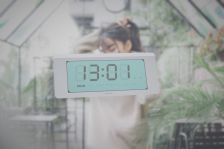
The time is 13:01
